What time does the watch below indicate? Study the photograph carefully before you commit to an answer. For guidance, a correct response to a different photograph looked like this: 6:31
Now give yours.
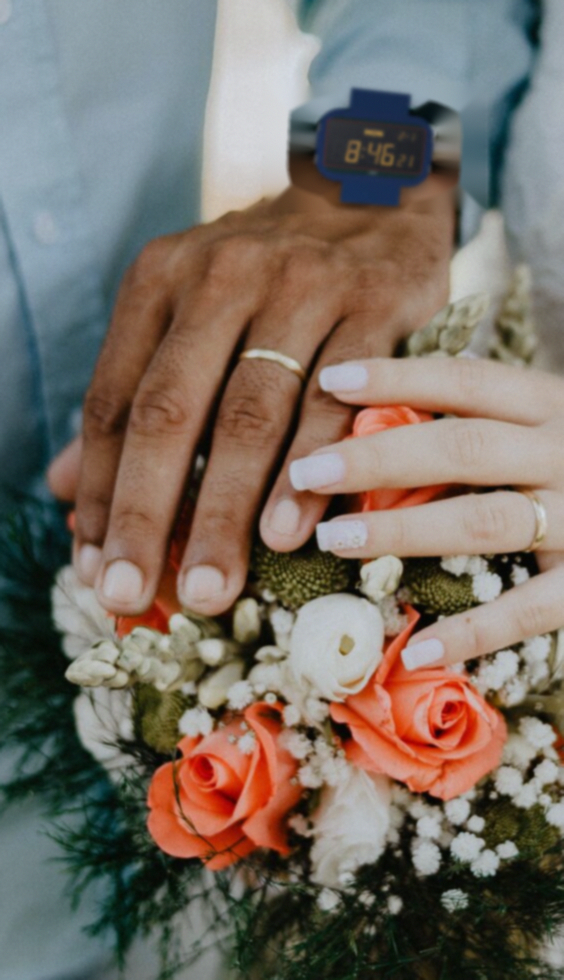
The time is 8:46
